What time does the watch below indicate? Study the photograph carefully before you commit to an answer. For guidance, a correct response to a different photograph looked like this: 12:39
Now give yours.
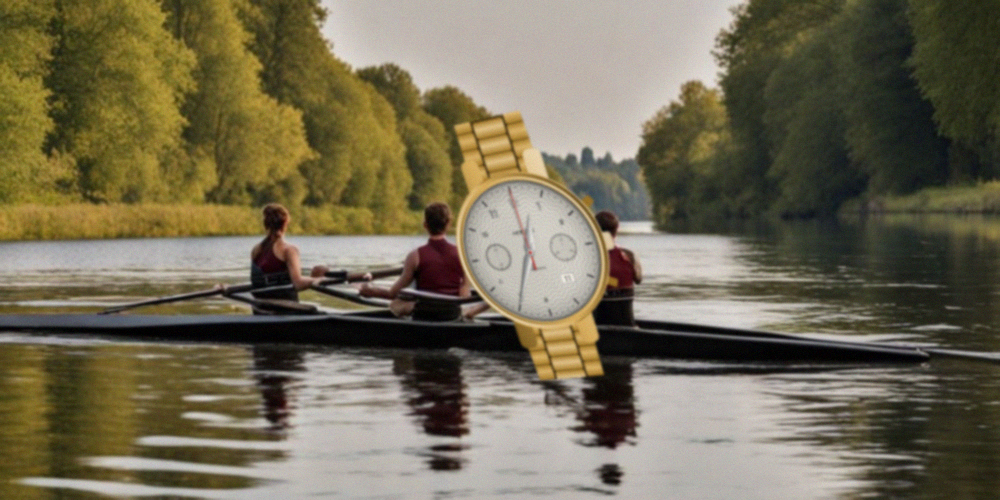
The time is 12:35
